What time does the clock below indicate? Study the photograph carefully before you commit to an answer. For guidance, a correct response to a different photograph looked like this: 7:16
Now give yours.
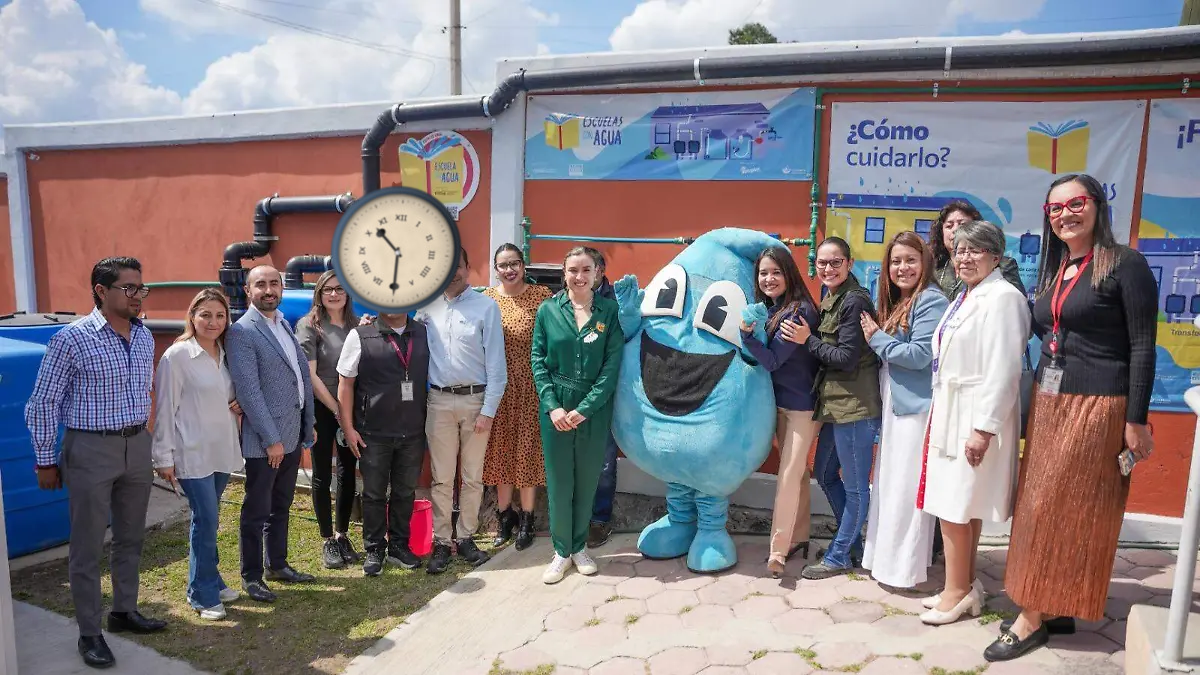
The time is 10:30
